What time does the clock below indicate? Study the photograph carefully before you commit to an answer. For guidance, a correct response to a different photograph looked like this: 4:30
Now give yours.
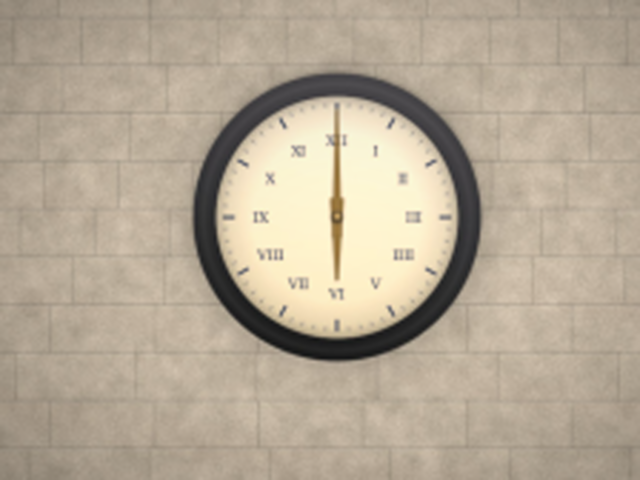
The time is 6:00
